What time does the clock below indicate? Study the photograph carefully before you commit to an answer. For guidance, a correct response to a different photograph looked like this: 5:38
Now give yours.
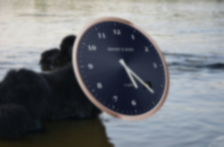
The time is 5:23
